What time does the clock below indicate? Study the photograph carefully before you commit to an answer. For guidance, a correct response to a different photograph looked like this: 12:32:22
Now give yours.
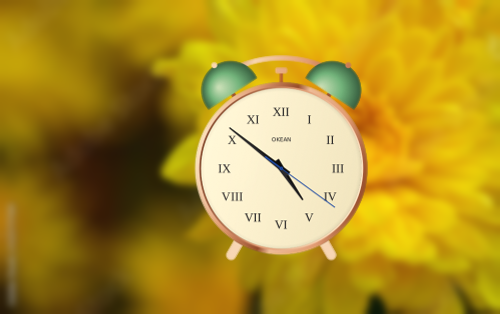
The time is 4:51:21
